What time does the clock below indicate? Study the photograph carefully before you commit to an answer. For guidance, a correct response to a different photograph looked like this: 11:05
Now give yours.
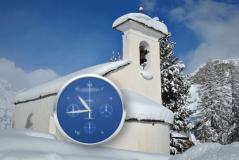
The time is 10:44
